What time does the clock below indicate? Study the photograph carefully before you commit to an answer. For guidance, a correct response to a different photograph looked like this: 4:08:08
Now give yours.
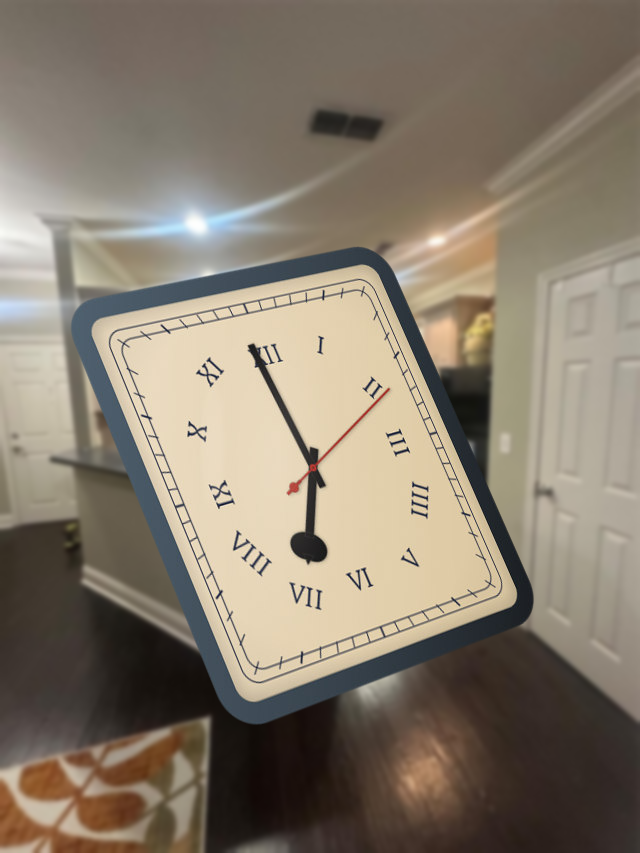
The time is 6:59:11
